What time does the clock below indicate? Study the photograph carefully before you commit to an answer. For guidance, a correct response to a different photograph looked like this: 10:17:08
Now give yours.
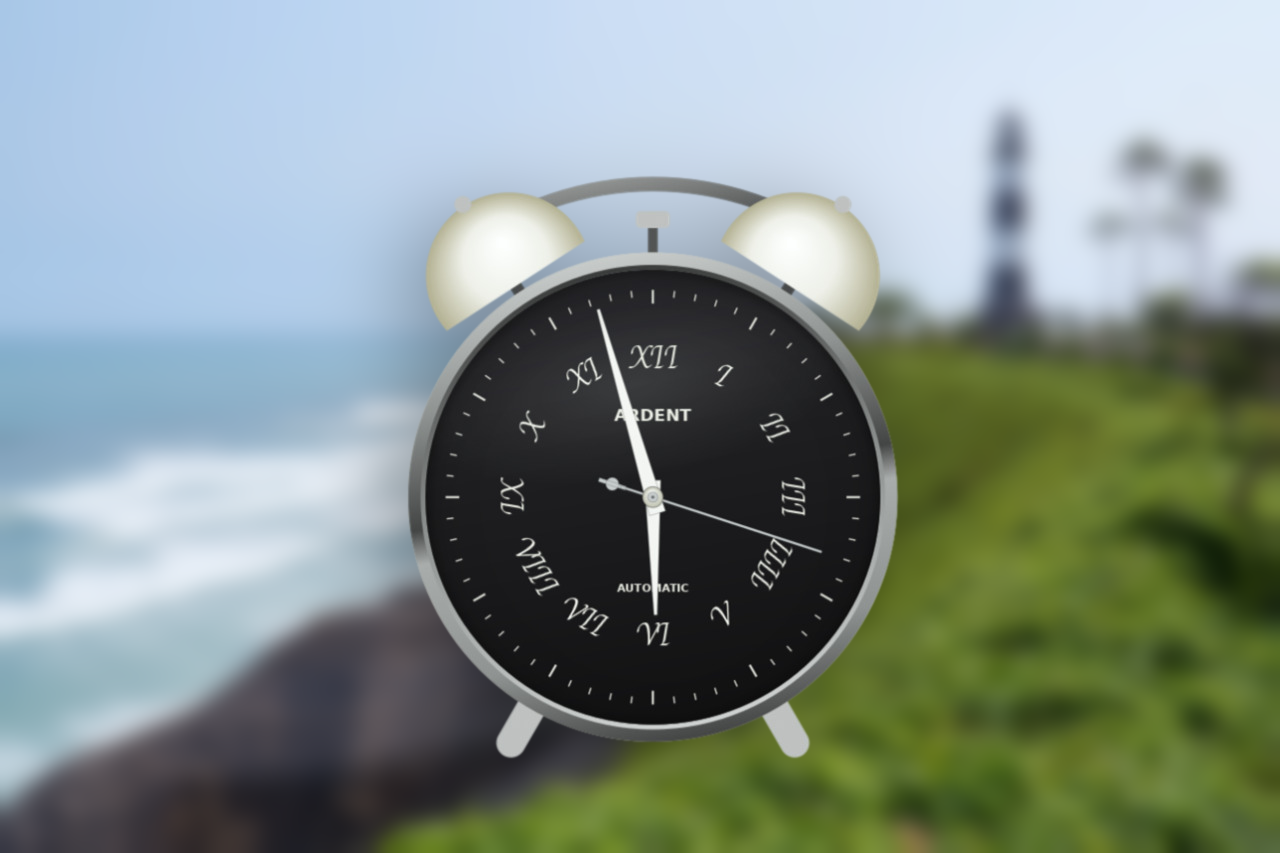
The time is 5:57:18
